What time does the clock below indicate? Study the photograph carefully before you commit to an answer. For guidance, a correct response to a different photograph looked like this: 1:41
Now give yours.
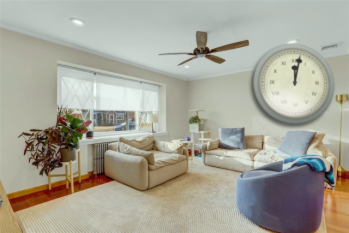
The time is 12:02
